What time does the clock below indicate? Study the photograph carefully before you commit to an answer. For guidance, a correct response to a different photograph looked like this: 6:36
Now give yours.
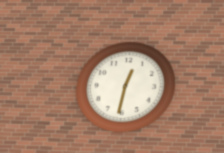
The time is 12:31
